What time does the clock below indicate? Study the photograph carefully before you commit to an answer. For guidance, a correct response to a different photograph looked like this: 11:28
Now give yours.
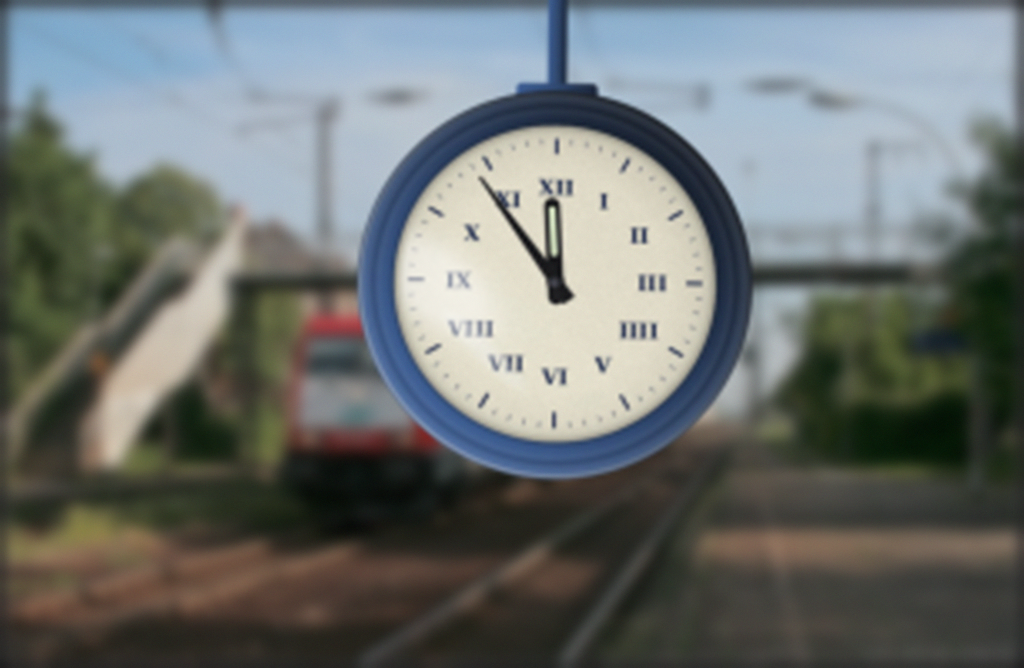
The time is 11:54
